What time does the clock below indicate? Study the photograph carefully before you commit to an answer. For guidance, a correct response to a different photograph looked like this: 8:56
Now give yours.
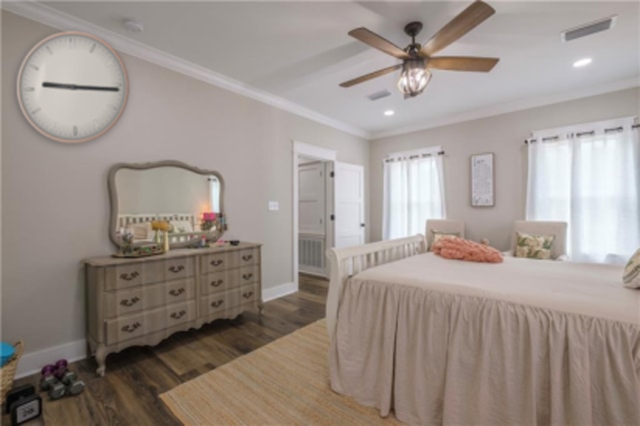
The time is 9:16
